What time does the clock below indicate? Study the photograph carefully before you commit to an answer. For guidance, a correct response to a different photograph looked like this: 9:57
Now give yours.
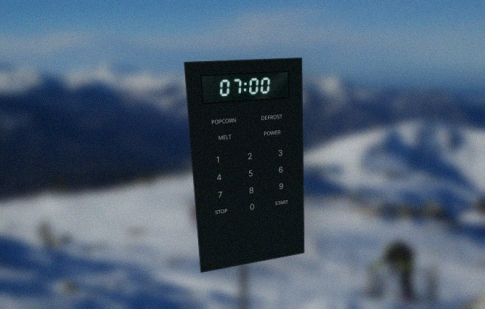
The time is 7:00
